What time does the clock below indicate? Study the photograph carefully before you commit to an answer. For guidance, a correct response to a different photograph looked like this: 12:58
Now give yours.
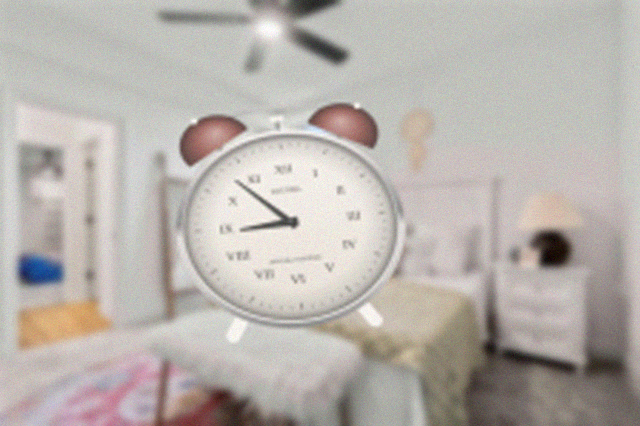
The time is 8:53
